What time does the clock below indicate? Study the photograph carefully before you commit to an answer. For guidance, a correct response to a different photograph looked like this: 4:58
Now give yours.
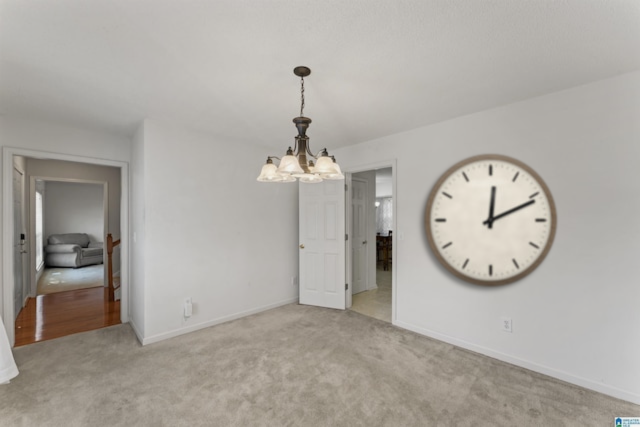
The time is 12:11
